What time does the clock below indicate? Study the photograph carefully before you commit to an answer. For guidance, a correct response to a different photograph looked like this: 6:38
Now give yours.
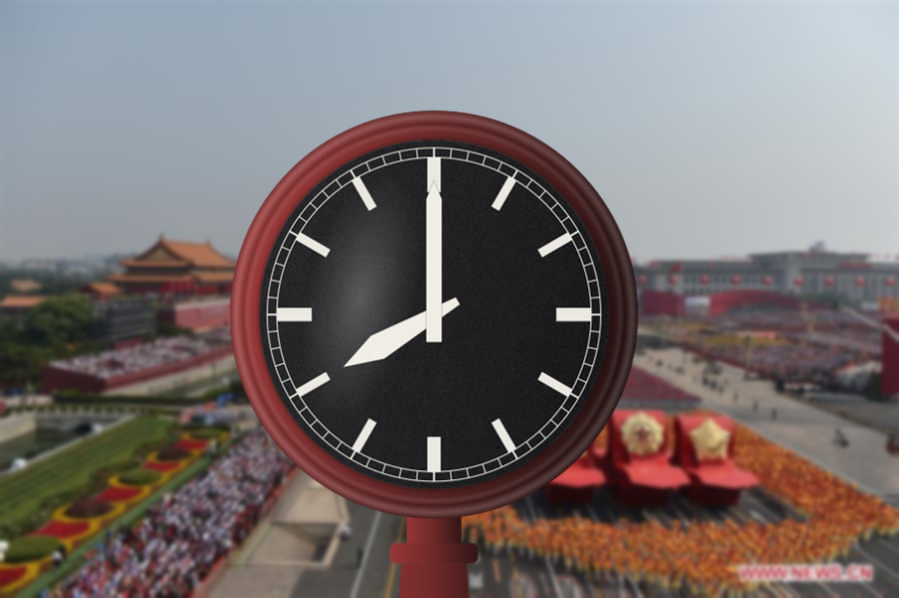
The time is 8:00
